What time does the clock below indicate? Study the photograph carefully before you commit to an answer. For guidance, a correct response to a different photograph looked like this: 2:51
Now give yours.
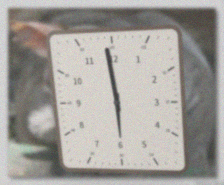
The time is 5:59
